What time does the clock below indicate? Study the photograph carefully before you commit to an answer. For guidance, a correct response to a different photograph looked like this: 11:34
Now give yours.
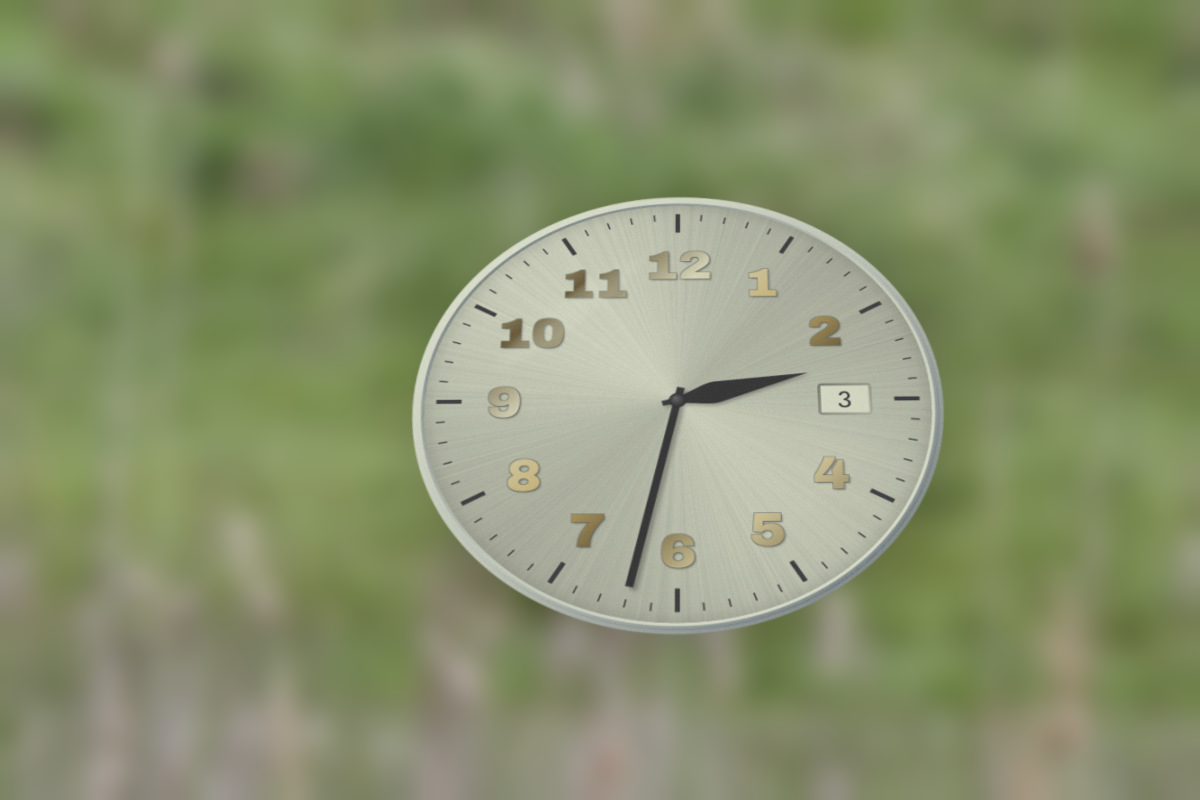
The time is 2:32
